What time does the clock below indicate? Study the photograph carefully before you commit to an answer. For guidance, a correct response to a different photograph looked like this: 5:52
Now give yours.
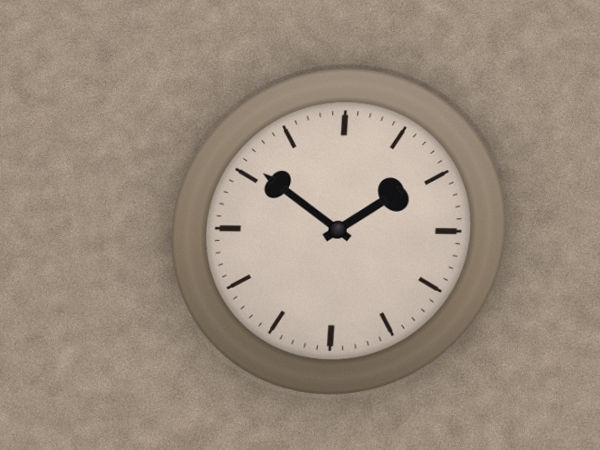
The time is 1:51
